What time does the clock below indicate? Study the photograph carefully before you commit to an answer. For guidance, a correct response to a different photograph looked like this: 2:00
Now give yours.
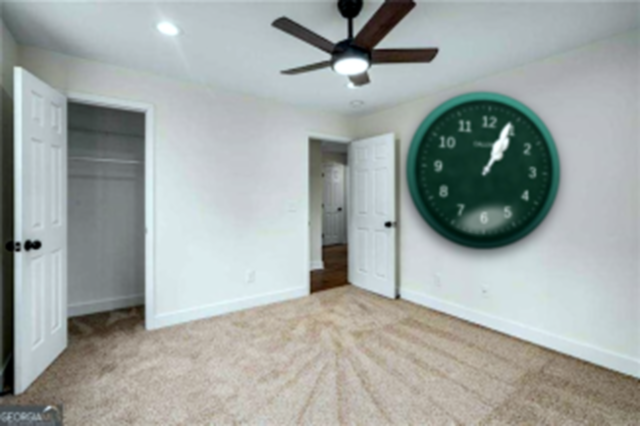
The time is 1:04
